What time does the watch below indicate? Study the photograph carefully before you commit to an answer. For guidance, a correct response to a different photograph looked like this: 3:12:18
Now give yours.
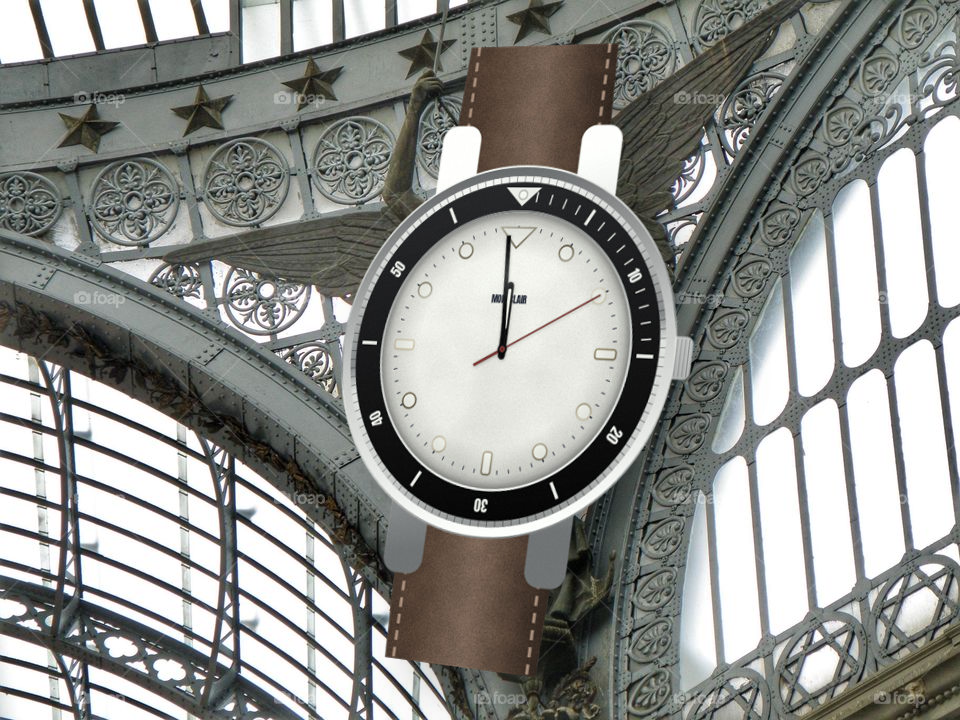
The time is 11:59:10
